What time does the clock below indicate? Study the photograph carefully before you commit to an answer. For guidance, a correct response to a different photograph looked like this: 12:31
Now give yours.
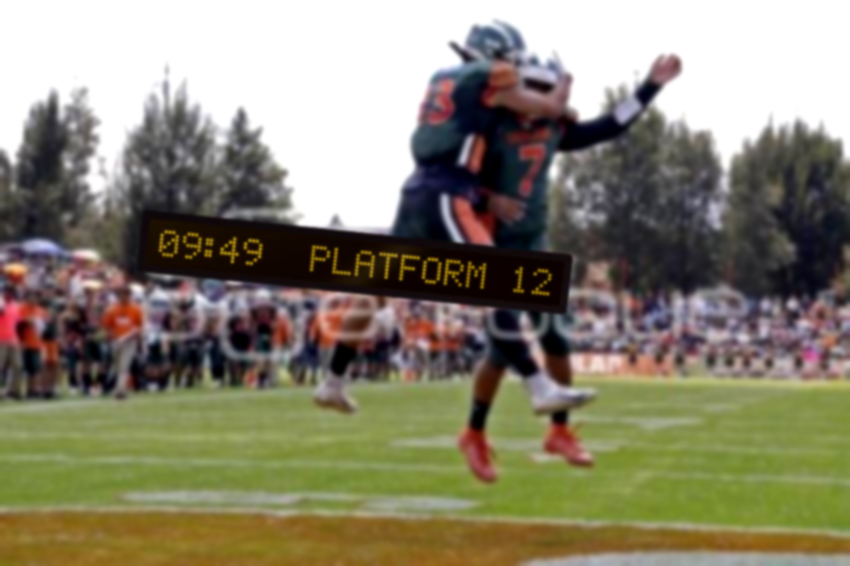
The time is 9:49
